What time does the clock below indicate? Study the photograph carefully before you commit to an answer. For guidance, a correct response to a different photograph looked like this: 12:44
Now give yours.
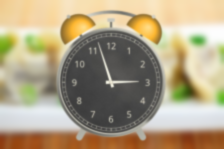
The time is 2:57
